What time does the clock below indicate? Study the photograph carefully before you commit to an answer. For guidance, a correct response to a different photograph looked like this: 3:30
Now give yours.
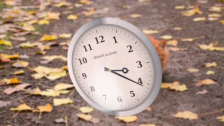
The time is 3:21
